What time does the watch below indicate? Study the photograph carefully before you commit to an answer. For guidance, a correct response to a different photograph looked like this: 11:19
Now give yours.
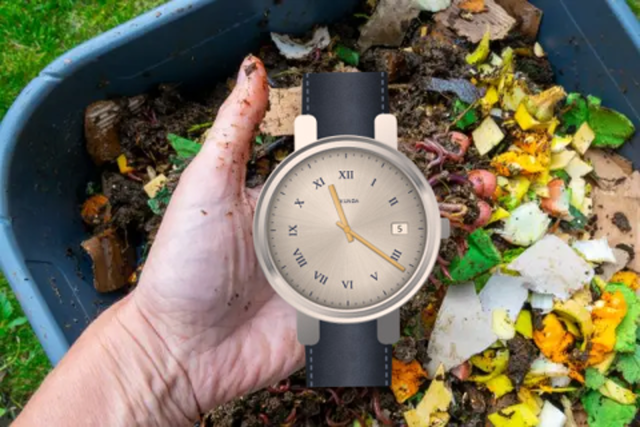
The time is 11:21
